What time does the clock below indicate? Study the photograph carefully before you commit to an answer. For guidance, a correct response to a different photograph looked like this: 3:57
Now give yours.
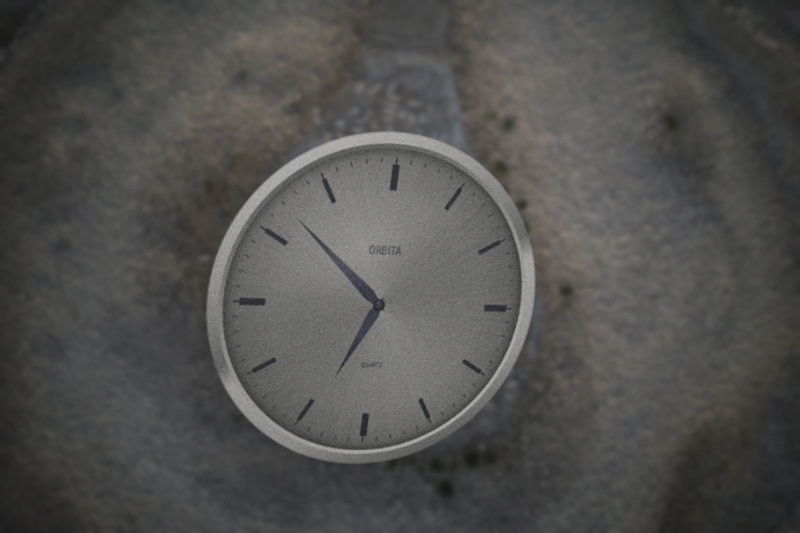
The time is 6:52
